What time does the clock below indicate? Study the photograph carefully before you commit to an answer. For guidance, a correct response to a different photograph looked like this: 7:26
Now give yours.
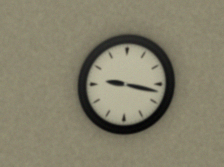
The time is 9:17
